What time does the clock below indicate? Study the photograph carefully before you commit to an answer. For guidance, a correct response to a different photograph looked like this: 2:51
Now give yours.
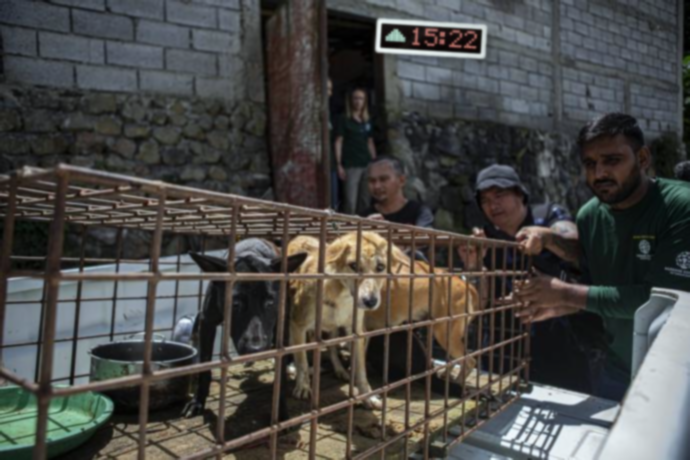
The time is 15:22
